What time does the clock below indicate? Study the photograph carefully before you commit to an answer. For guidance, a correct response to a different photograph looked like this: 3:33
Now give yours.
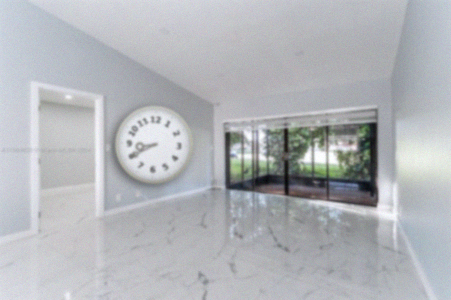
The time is 8:40
